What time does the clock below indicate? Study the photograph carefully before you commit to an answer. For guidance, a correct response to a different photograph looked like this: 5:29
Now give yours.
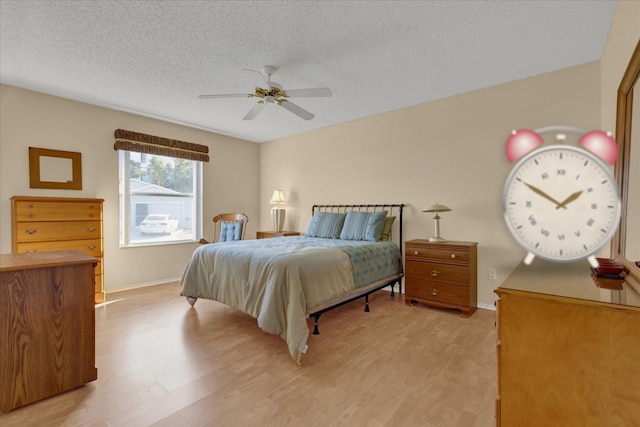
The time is 1:50
